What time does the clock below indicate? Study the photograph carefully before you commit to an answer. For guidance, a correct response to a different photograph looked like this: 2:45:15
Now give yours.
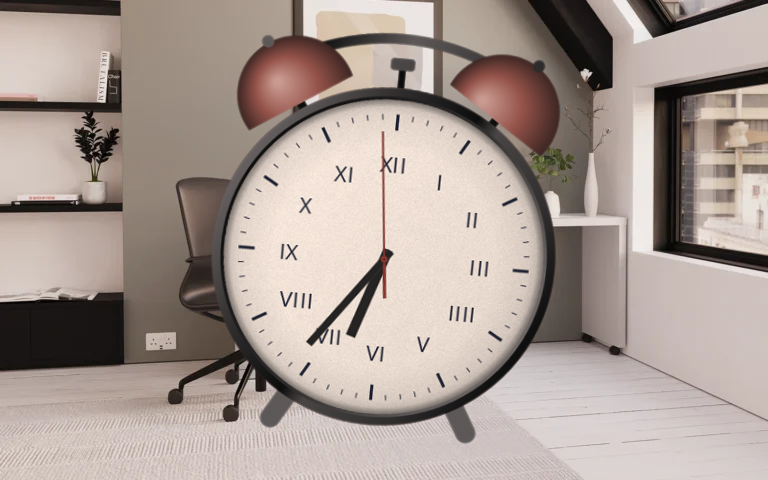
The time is 6:35:59
